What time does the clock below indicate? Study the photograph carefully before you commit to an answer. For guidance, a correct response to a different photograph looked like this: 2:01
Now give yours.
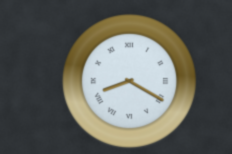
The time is 8:20
